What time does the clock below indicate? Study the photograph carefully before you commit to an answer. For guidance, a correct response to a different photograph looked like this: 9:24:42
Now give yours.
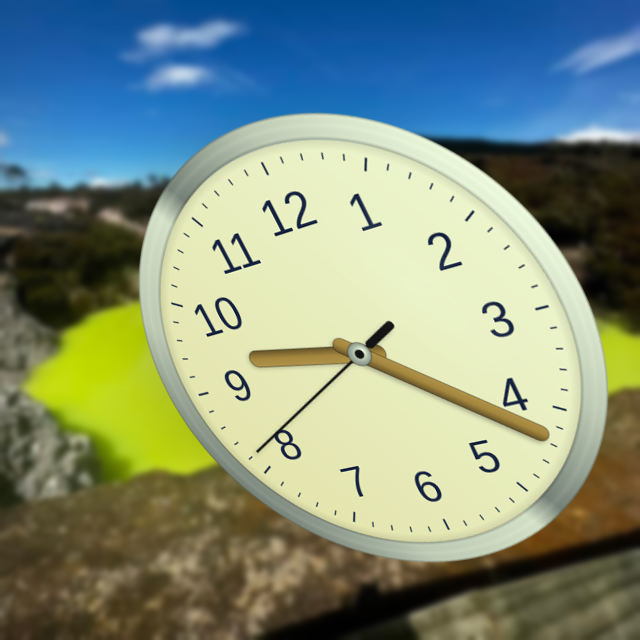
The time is 9:21:41
